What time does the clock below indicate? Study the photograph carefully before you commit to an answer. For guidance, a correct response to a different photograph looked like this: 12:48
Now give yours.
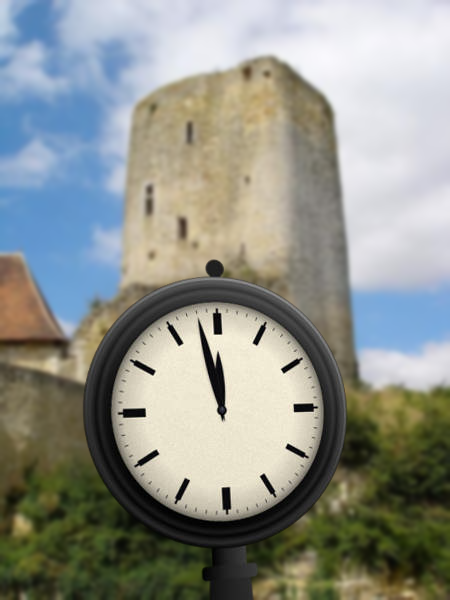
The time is 11:58
